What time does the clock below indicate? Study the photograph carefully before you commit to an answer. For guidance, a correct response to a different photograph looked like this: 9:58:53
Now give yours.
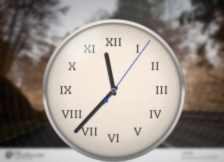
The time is 11:37:06
